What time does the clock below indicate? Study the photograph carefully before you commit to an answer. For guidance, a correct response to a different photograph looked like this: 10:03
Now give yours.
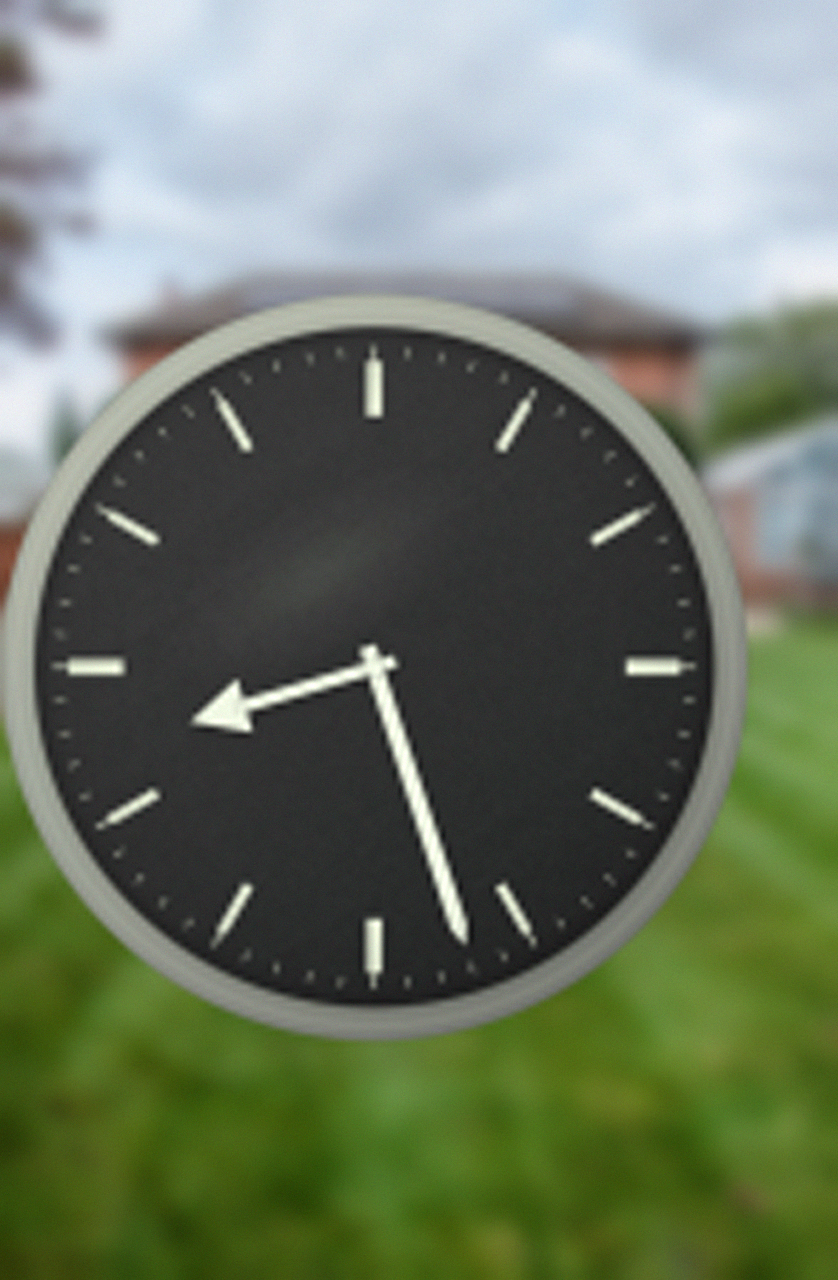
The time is 8:27
